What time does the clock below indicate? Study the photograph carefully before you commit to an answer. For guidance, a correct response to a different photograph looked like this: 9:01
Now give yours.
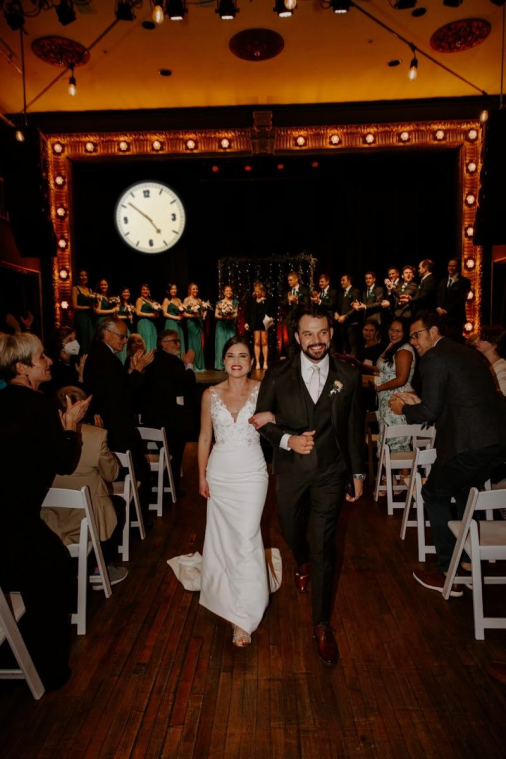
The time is 4:52
